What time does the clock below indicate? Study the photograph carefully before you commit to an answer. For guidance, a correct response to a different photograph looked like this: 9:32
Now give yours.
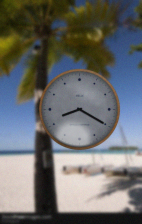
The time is 8:20
